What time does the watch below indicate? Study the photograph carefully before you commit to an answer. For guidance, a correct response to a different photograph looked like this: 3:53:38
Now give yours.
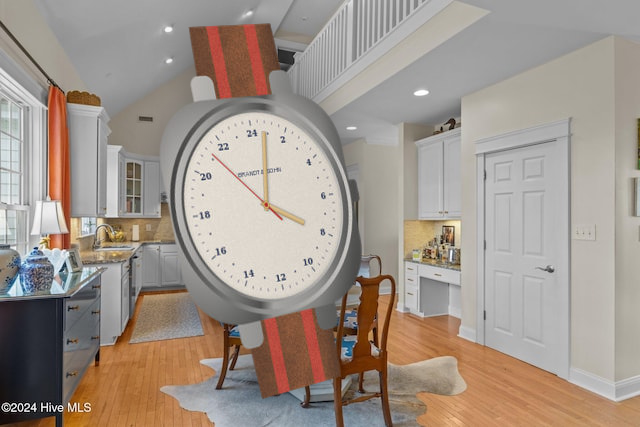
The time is 8:01:53
